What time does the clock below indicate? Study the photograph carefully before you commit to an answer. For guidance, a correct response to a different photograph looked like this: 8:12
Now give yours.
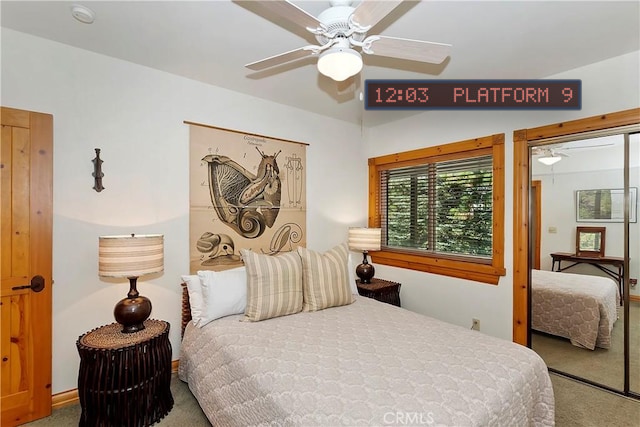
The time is 12:03
